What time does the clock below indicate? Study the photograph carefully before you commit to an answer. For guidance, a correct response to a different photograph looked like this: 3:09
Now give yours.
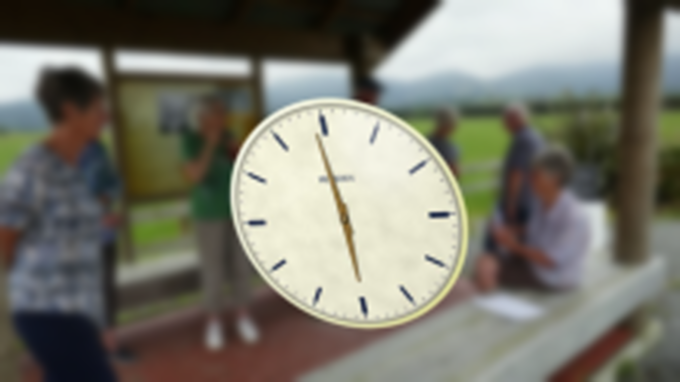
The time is 5:59
